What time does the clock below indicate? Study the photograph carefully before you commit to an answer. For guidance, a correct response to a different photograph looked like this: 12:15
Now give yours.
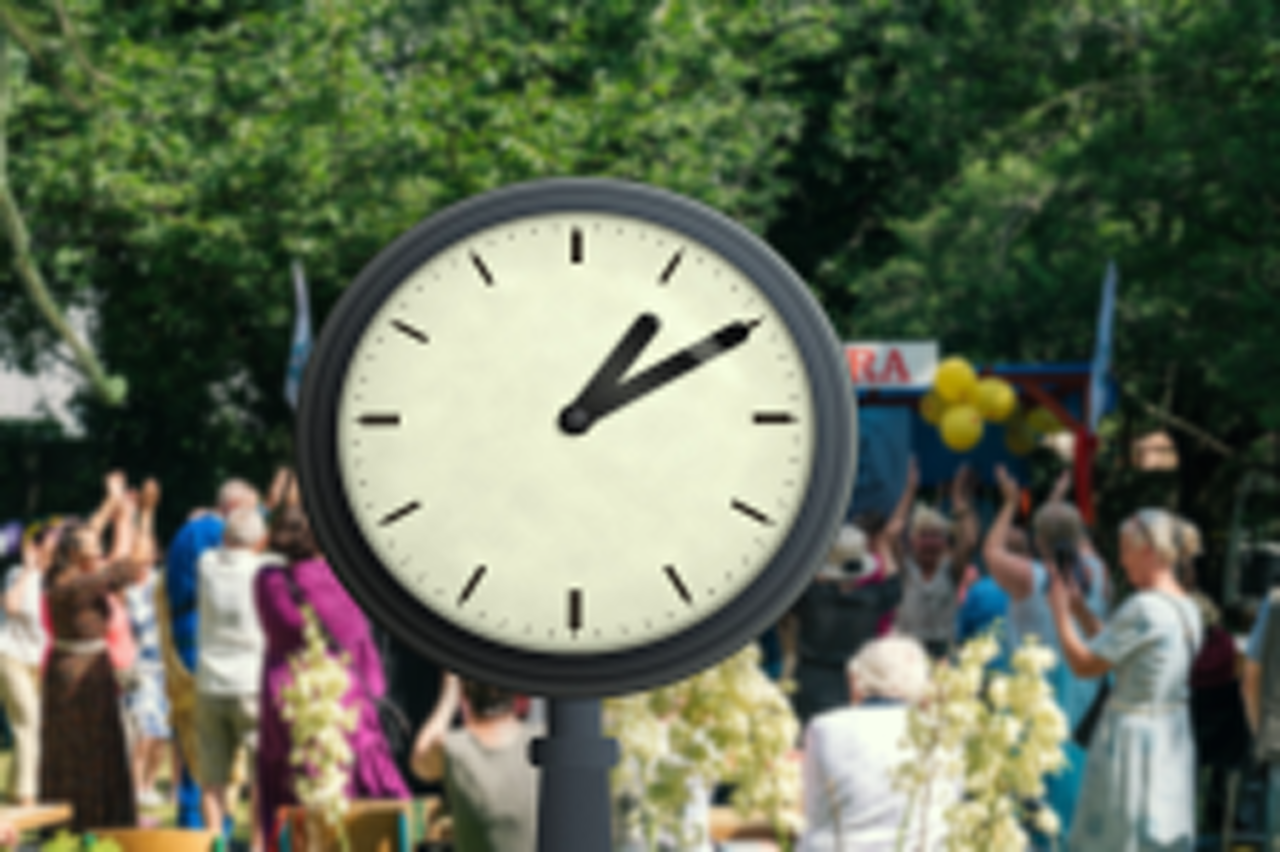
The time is 1:10
